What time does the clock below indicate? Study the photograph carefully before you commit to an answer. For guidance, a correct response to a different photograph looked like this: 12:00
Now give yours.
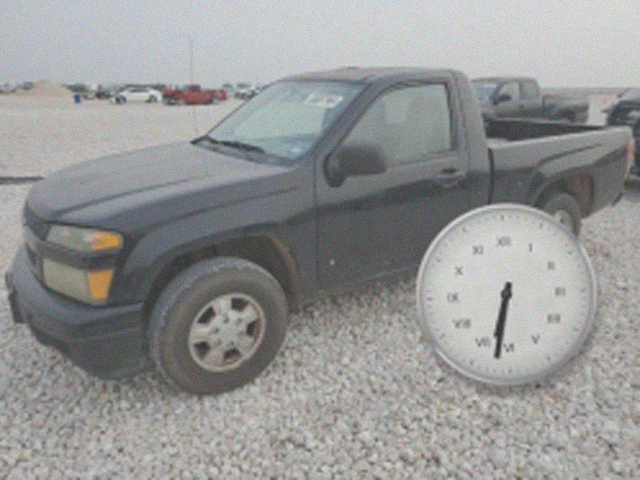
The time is 6:32
